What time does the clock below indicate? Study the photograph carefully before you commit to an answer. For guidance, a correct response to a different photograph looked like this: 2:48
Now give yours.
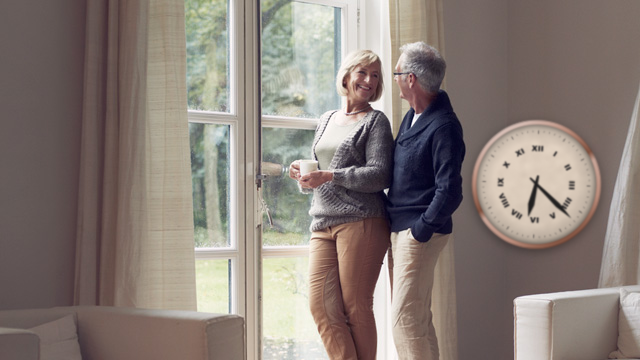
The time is 6:22
